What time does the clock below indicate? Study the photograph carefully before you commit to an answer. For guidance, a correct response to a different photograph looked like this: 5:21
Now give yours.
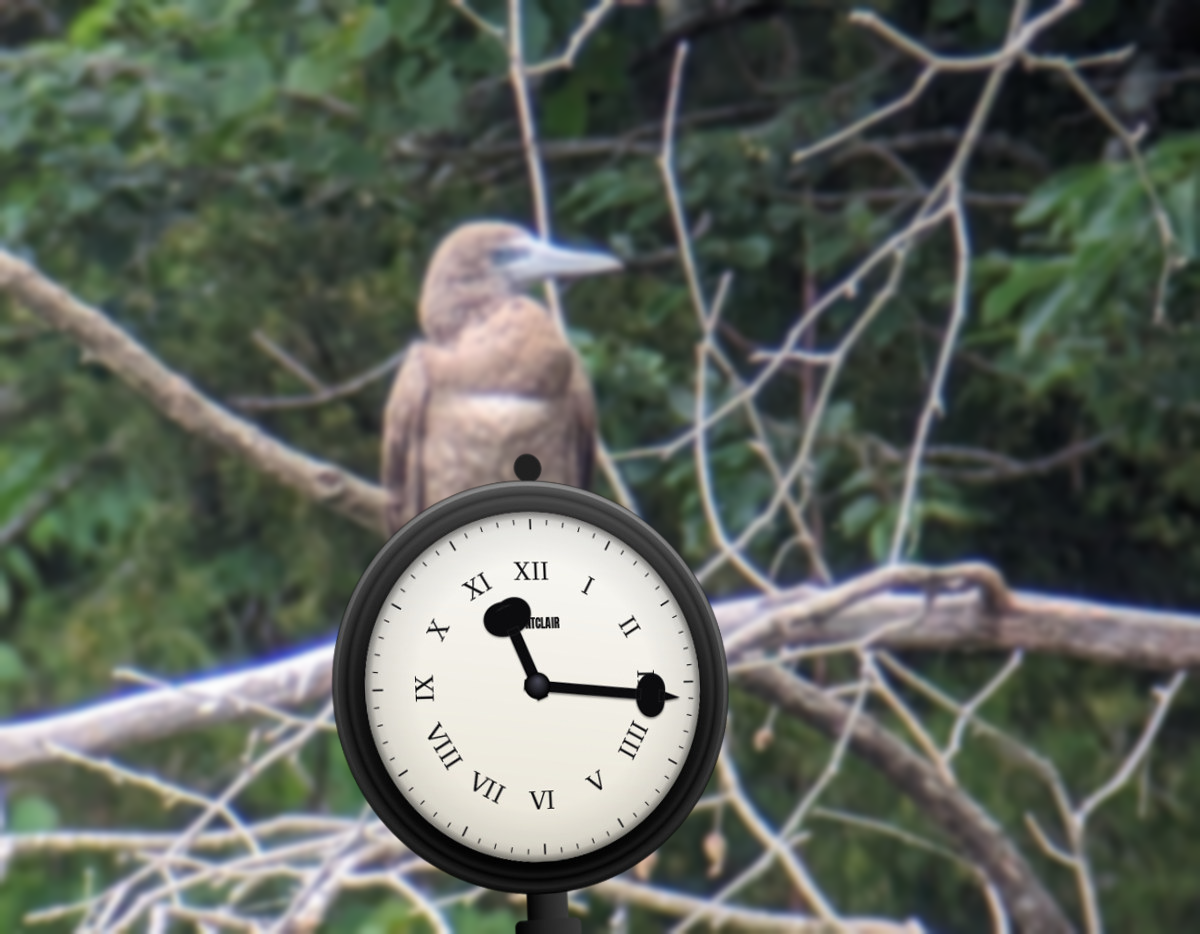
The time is 11:16
